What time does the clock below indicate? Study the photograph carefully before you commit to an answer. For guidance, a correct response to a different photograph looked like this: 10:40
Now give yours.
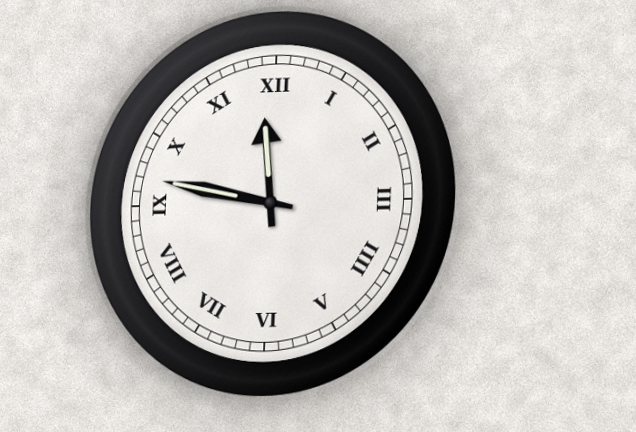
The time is 11:47
